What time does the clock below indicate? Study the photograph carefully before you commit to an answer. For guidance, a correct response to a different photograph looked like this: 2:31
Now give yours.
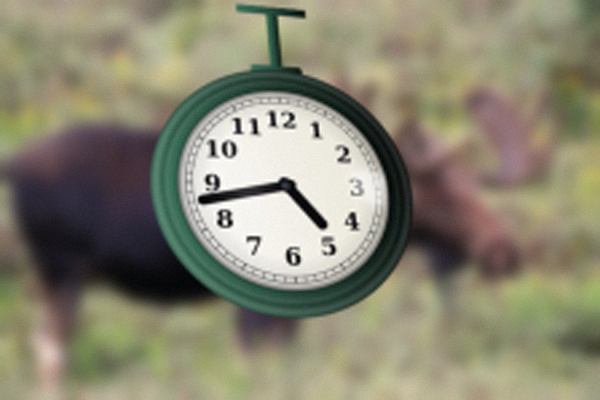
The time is 4:43
